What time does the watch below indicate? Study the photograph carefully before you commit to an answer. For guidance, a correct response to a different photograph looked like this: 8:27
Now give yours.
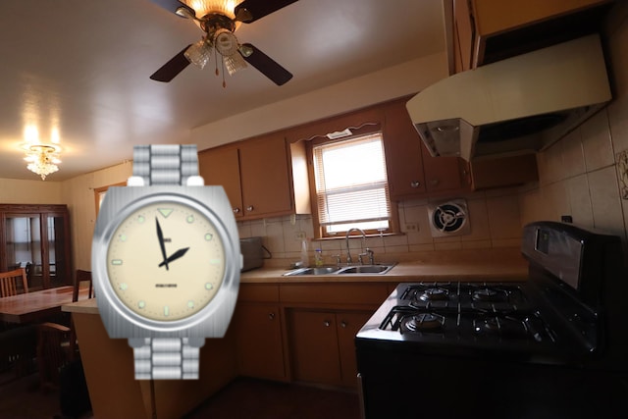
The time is 1:58
